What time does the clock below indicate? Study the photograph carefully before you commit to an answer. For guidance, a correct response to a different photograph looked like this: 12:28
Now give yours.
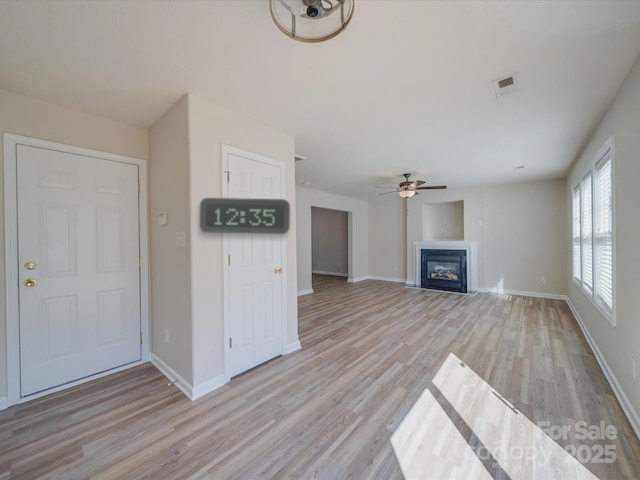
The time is 12:35
